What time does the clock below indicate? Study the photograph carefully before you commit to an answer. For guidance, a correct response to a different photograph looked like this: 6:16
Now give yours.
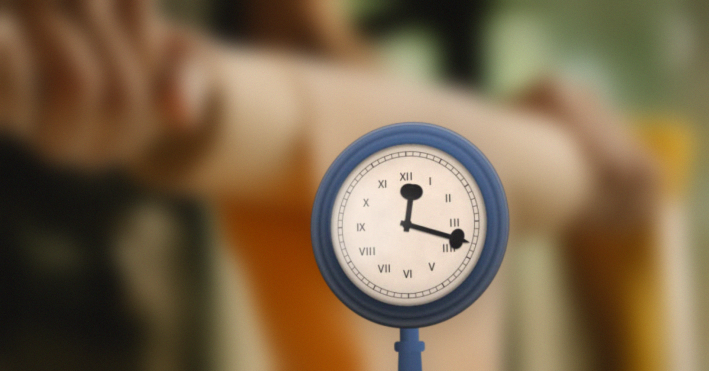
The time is 12:18
